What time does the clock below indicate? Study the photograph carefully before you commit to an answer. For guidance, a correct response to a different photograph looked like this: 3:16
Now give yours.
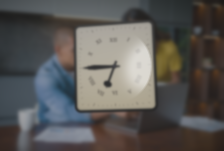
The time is 6:45
